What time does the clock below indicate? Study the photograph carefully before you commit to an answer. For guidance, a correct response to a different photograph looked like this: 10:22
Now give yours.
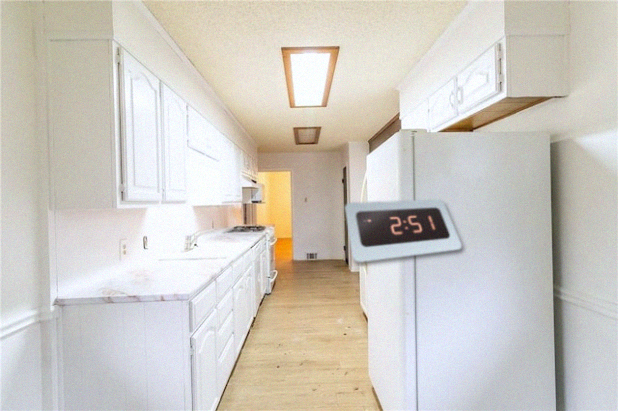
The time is 2:51
